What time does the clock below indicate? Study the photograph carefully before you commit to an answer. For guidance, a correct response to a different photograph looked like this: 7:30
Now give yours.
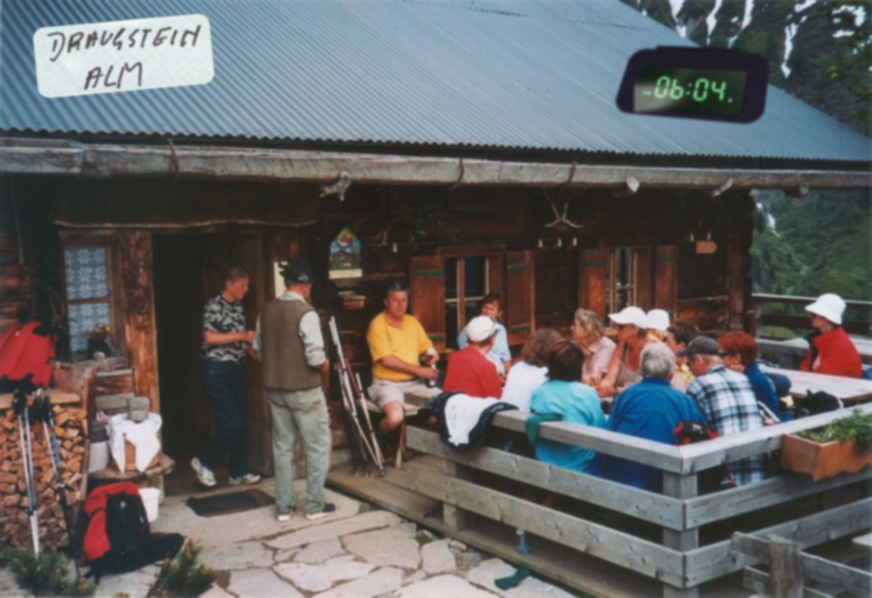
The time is 6:04
